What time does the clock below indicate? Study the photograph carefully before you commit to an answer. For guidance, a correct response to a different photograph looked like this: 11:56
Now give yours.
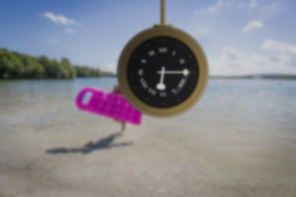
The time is 6:15
